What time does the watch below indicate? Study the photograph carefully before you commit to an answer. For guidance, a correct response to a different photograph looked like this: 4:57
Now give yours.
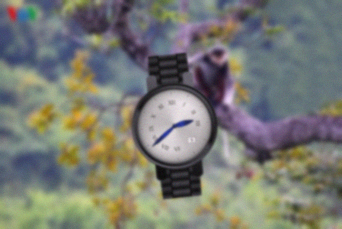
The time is 2:39
